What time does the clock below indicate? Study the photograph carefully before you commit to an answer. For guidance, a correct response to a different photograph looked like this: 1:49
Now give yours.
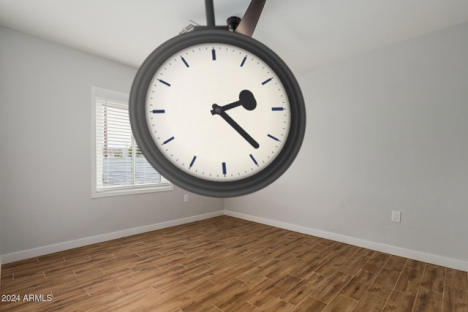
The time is 2:23
